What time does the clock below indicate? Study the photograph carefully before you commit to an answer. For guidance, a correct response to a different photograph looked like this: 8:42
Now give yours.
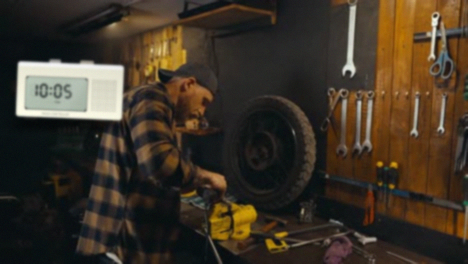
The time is 10:05
